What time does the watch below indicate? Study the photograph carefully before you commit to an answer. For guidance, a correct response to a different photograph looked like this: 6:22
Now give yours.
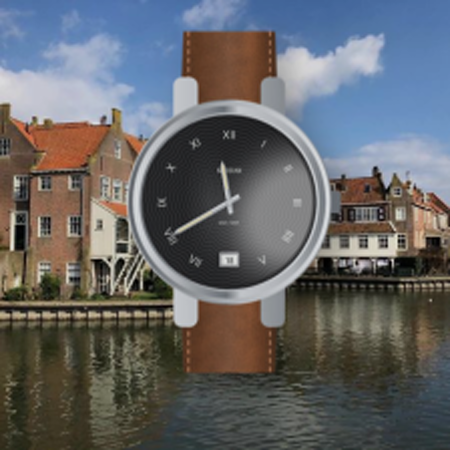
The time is 11:40
